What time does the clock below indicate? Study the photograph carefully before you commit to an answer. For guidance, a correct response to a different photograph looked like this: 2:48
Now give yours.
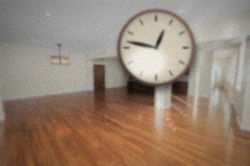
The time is 12:47
